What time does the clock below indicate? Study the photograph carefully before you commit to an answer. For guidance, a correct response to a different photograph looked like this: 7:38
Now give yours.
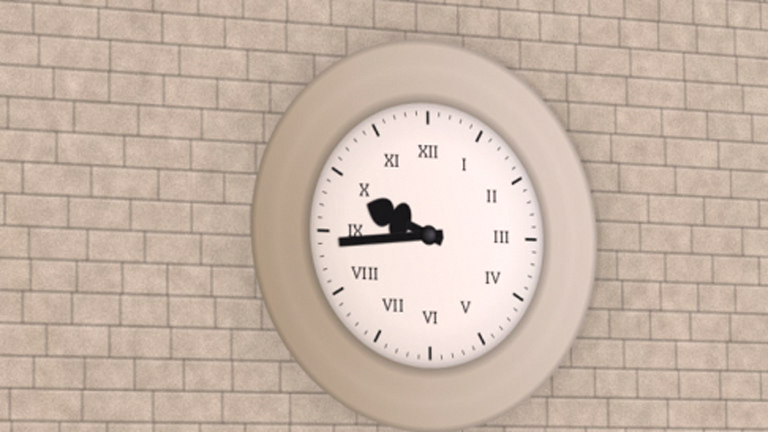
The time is 9:44
